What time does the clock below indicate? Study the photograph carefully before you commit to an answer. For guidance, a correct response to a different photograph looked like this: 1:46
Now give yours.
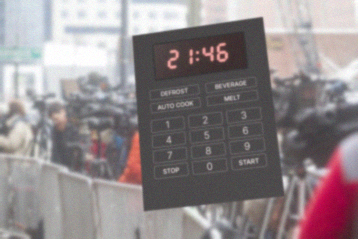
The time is 21:46
